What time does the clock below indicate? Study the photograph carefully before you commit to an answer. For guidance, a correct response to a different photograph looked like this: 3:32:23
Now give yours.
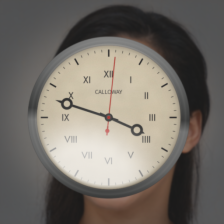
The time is 3:48:01
